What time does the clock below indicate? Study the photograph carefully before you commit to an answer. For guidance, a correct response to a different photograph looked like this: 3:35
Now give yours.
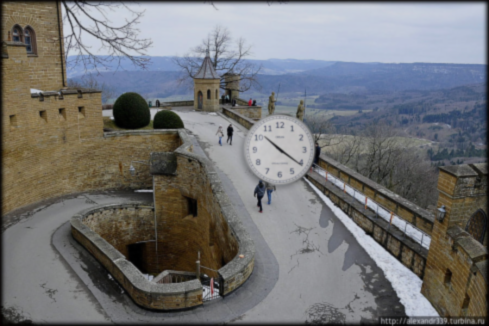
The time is 10:21
